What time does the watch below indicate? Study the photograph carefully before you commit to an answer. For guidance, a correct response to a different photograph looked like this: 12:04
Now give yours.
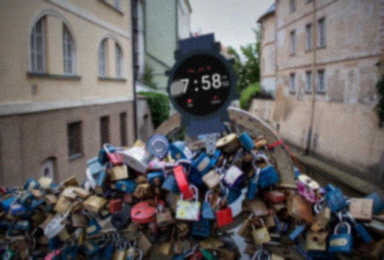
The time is 7:58
